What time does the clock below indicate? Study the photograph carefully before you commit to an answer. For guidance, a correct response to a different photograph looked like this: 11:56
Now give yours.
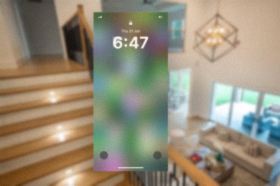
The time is 6:47
